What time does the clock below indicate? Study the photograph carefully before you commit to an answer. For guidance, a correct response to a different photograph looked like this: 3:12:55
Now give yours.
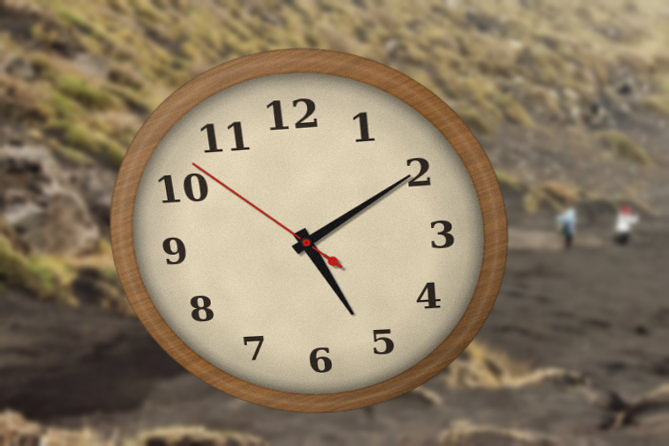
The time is 5:09:52
